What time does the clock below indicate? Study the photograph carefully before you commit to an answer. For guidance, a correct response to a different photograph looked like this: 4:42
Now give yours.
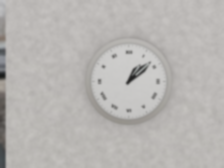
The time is 1:08
